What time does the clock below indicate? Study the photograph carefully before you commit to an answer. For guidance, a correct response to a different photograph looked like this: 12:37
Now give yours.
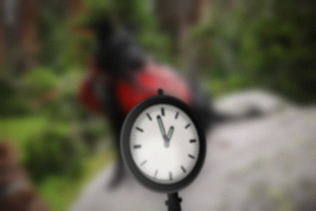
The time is 12:58
